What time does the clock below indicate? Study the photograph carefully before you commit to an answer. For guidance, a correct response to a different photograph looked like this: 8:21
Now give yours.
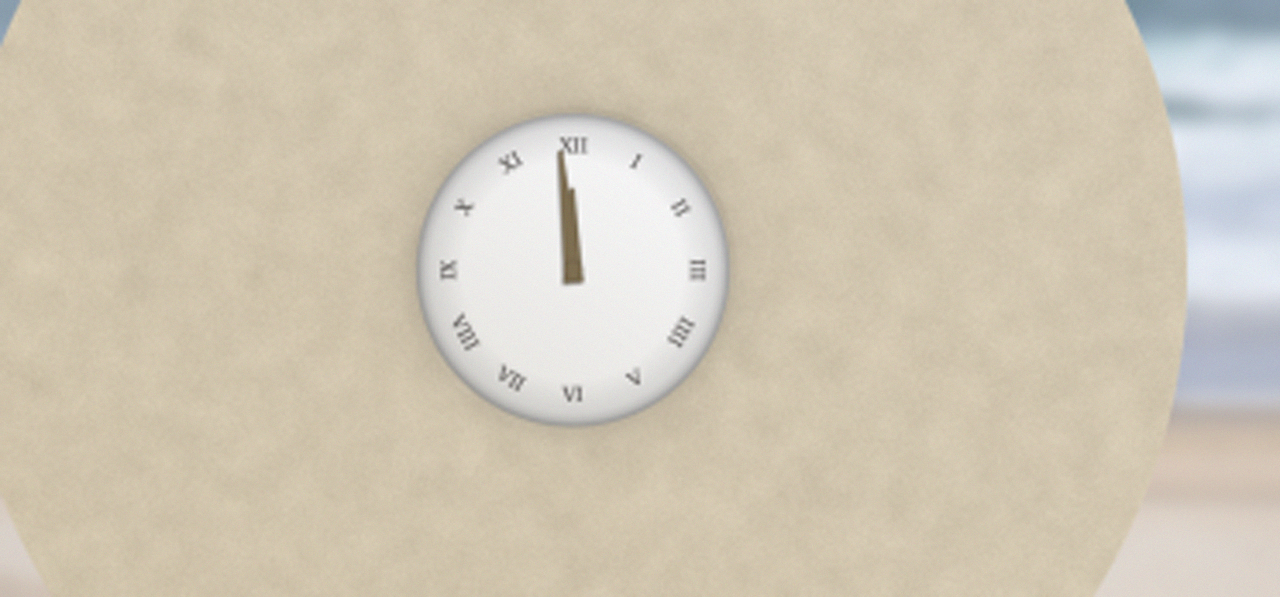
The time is 11:59
